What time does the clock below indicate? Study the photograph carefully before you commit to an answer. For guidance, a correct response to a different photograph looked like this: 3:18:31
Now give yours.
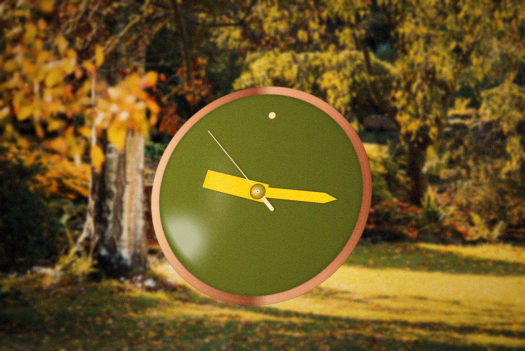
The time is 9:14:52
